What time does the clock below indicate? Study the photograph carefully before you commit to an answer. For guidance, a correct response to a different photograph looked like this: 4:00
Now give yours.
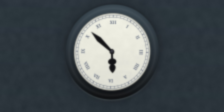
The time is 5:52
